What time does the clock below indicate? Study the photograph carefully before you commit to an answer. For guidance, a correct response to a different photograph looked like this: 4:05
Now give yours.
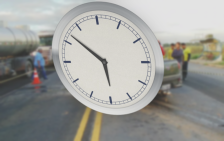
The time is 5:52
